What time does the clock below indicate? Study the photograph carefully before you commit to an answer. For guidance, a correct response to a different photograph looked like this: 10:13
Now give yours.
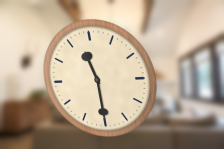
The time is 11:30
